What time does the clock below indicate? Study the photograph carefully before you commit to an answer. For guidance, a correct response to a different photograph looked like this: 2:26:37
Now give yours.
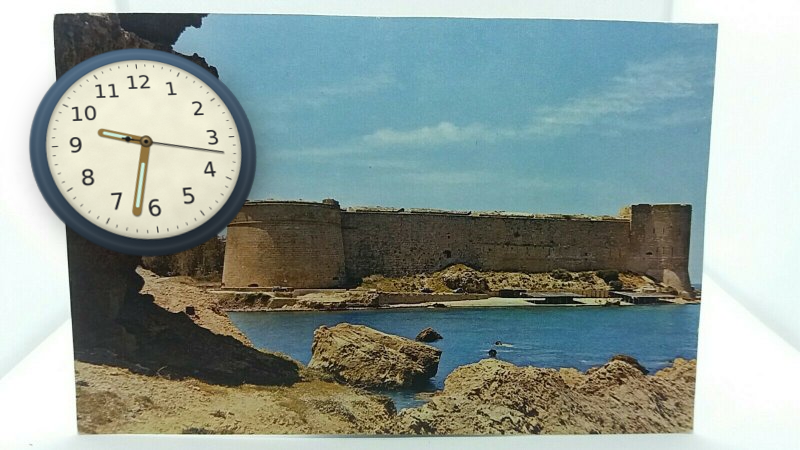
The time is 9:32:17
